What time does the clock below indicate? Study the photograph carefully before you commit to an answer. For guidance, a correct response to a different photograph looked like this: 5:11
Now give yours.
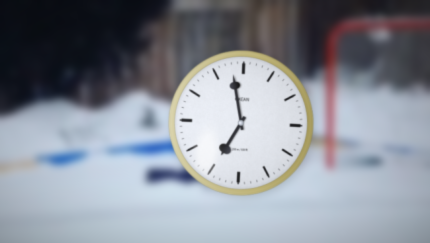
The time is 6:58
